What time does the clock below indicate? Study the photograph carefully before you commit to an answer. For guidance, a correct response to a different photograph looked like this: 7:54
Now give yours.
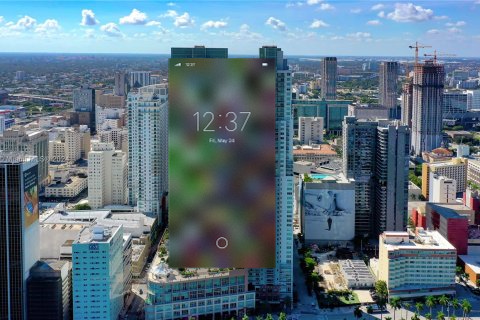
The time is 12:37
